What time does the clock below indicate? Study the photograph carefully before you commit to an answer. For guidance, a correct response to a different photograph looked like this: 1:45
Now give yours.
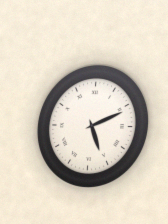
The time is 5:11
